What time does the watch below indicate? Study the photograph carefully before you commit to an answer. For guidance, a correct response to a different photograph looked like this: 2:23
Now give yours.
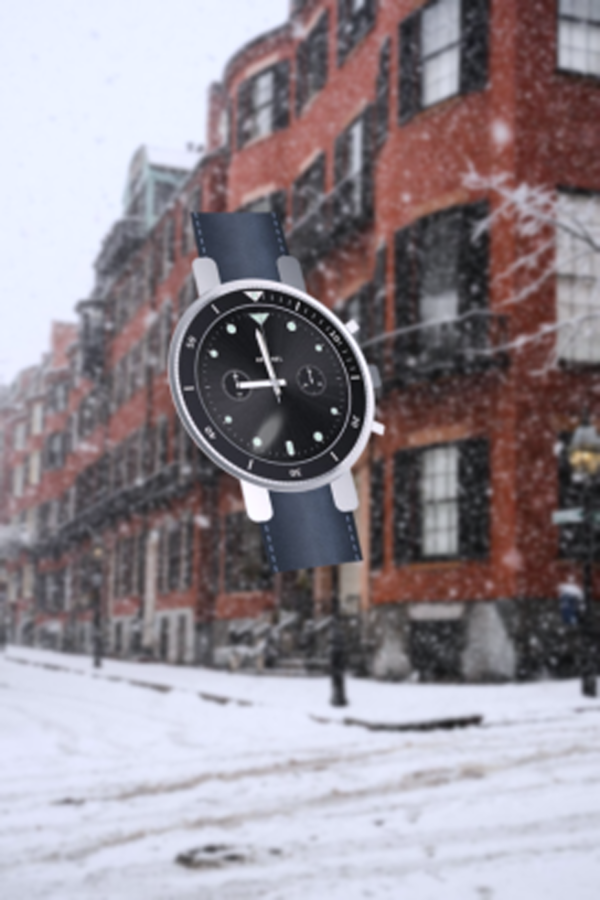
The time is 8:59
